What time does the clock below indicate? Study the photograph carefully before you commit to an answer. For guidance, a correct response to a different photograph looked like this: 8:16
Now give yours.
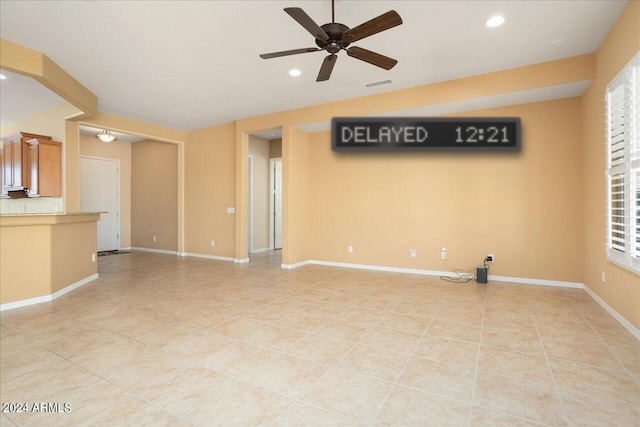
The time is 12:21
